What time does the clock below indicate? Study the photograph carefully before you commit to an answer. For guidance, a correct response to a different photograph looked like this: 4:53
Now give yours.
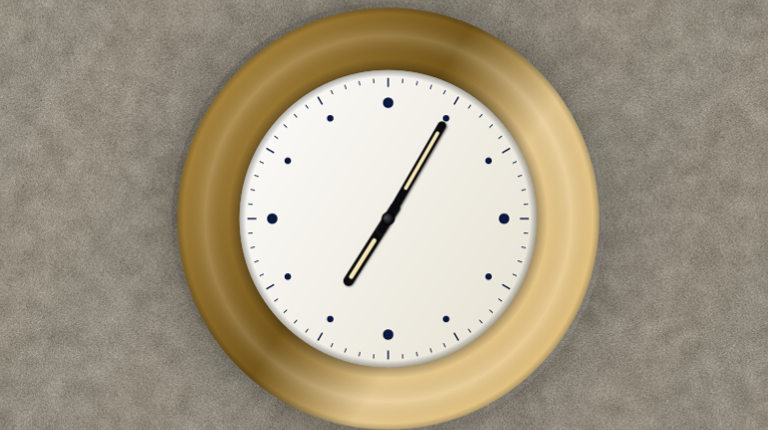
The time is 7:05
